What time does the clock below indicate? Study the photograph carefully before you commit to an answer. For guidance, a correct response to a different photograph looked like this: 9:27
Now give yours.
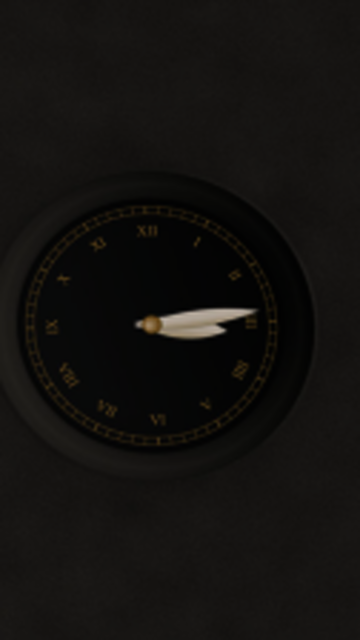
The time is 3:14
